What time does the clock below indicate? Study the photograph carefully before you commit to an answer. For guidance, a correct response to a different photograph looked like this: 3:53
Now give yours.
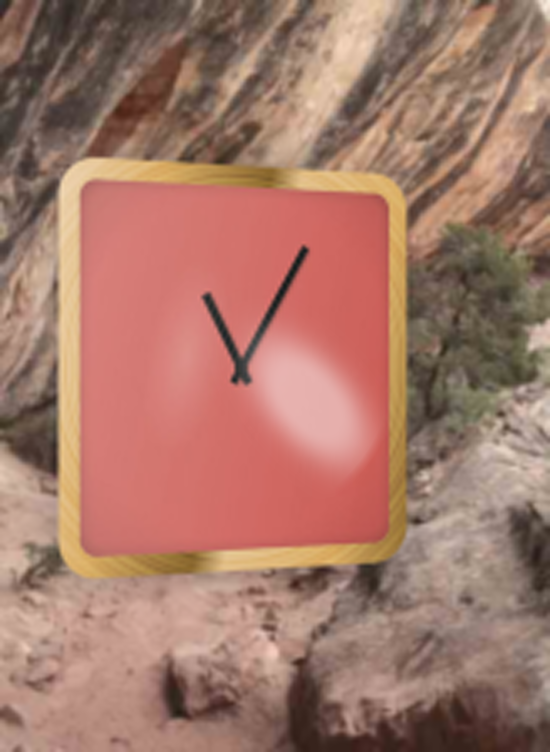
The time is 11:05
